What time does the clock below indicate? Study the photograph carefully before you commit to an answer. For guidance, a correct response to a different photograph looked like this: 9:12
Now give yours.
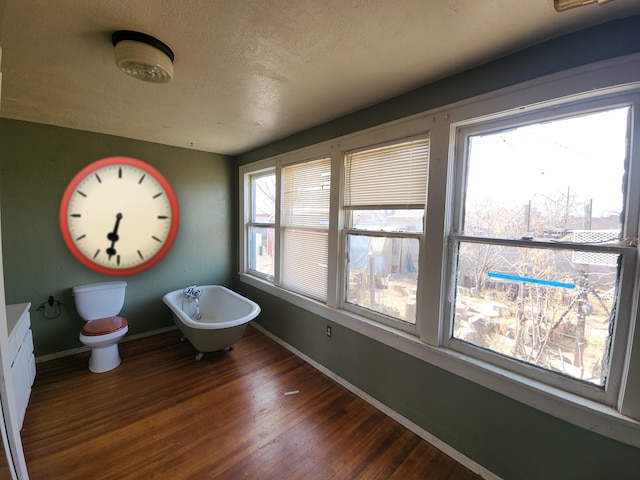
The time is 6:32
